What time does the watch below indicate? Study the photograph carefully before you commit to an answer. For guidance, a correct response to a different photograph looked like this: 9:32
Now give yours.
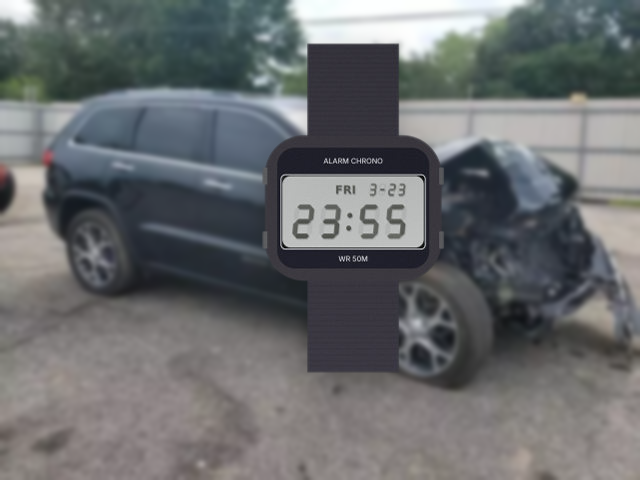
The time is 23:55
